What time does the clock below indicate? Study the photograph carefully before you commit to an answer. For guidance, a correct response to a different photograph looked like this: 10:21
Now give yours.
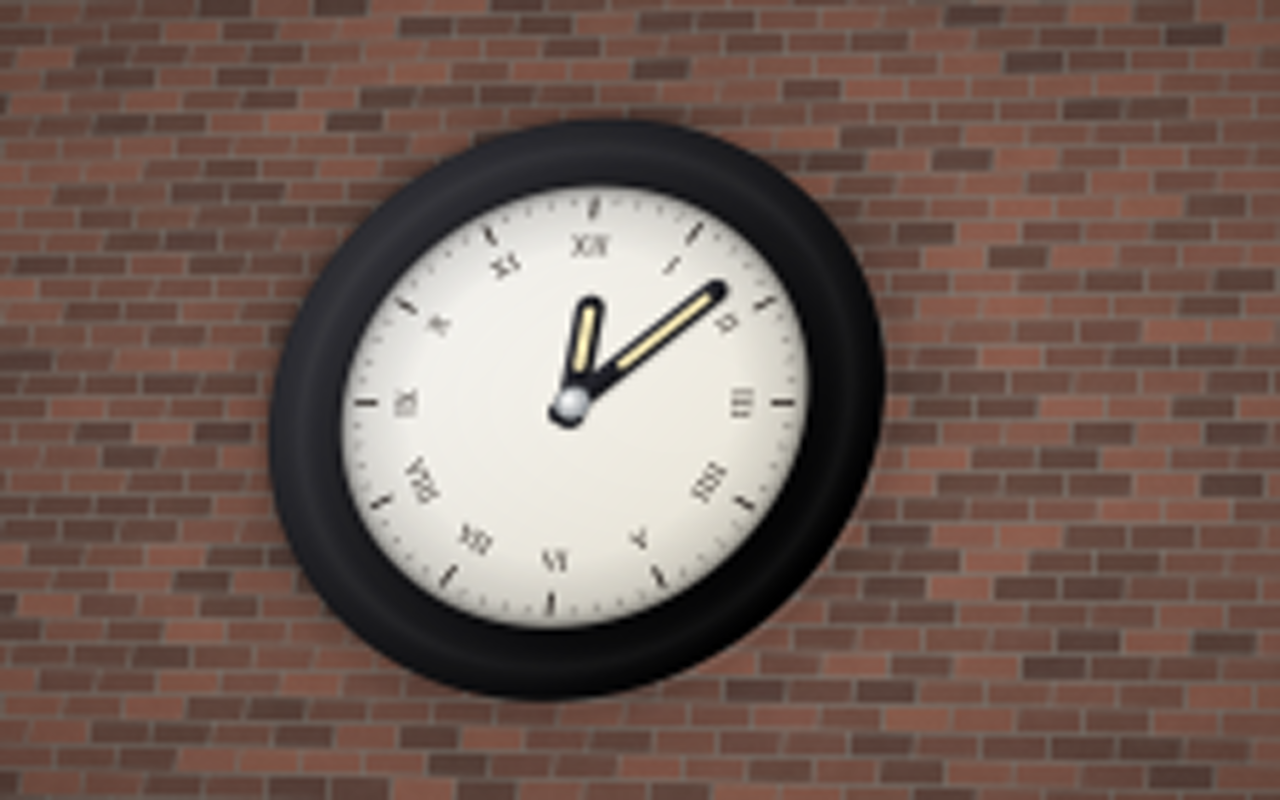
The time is 12:08
